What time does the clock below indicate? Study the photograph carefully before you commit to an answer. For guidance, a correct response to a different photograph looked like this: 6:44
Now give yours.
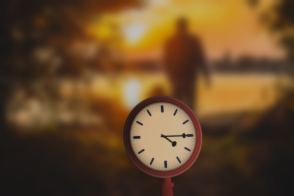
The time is 4:15
